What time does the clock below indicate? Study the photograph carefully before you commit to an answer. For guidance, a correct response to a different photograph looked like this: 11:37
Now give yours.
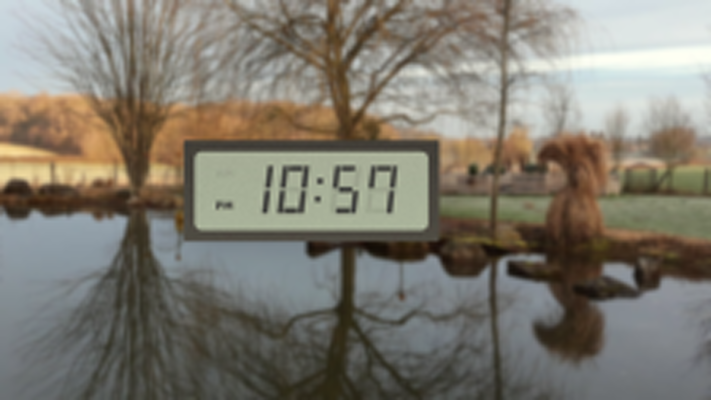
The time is 10:57
